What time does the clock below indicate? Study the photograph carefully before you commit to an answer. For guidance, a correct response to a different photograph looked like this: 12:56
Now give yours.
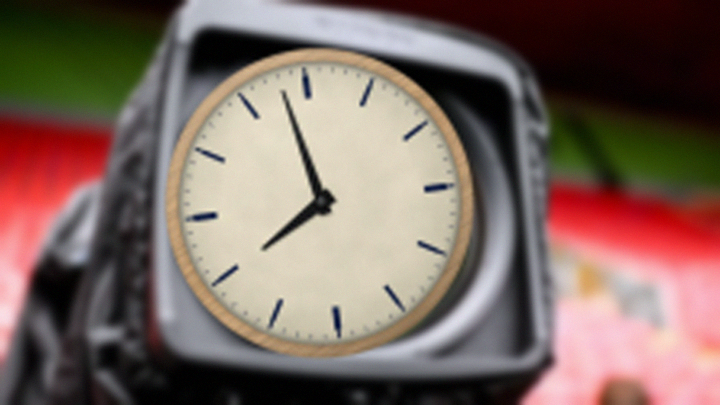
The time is 7:58
